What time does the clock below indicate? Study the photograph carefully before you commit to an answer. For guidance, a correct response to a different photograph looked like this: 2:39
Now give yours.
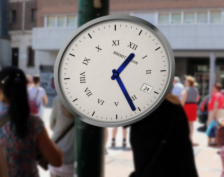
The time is 12:21
